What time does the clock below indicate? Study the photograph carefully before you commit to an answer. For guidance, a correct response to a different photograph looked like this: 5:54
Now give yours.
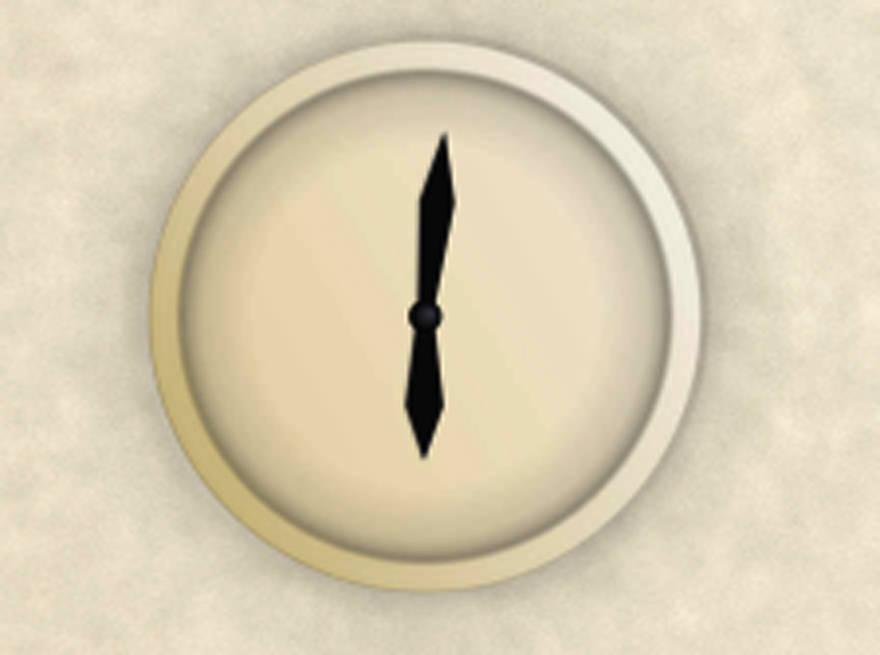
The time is 6:01
